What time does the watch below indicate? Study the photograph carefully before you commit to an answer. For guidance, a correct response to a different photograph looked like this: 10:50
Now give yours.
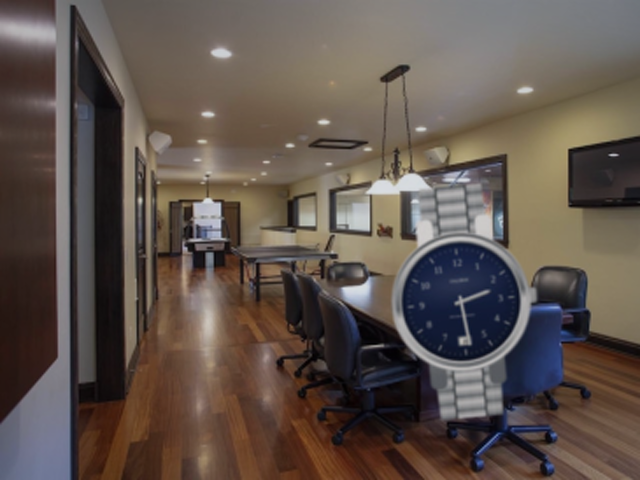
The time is 2:29
